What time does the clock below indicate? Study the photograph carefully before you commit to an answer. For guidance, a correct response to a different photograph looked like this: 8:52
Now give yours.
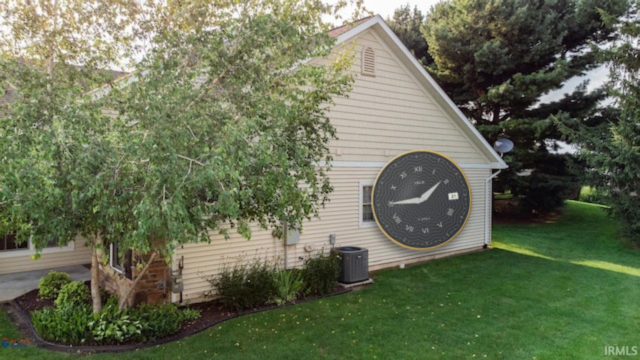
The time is 1:45
